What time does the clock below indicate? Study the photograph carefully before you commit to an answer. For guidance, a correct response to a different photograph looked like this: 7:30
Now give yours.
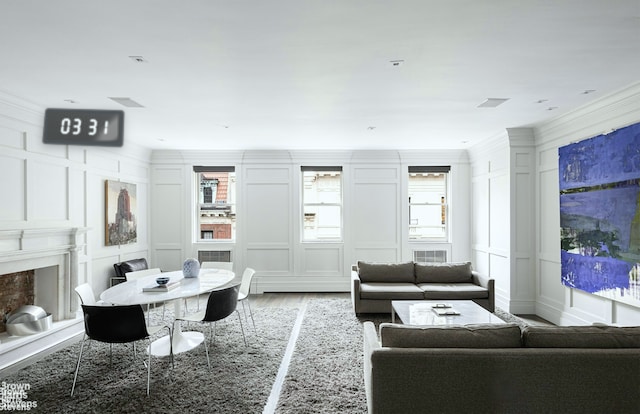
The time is 3:31
